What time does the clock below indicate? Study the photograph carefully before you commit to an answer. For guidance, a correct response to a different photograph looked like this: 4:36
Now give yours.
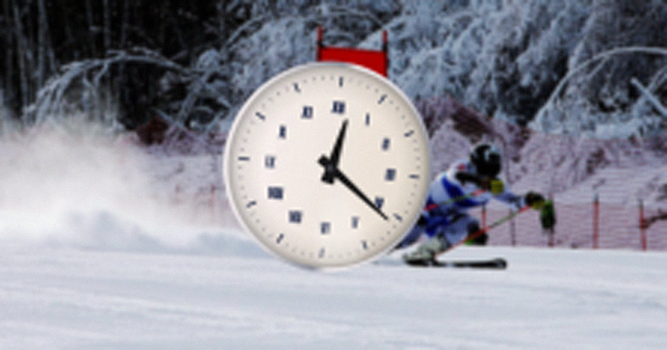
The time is 12:21
